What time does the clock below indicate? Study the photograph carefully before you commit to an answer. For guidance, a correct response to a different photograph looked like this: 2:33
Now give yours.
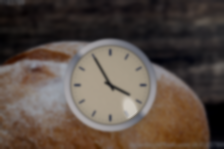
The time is 3:55
